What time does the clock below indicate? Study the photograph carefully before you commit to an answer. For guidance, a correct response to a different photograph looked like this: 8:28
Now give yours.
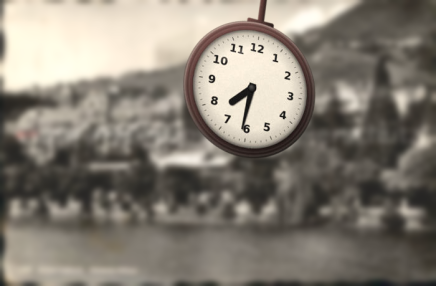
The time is 7:31
